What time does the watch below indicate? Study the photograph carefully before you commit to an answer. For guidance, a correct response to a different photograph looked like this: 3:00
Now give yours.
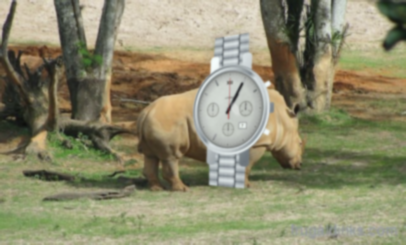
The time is 1:05
